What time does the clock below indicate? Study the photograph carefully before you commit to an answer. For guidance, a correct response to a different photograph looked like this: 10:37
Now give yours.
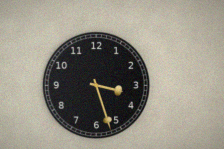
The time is 3:27
